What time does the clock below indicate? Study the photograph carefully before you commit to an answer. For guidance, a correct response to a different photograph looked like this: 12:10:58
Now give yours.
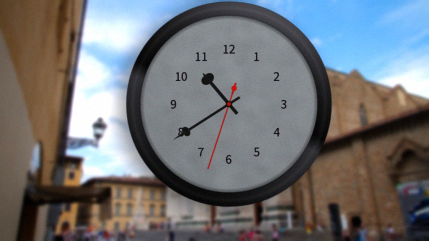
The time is 10:39:33
